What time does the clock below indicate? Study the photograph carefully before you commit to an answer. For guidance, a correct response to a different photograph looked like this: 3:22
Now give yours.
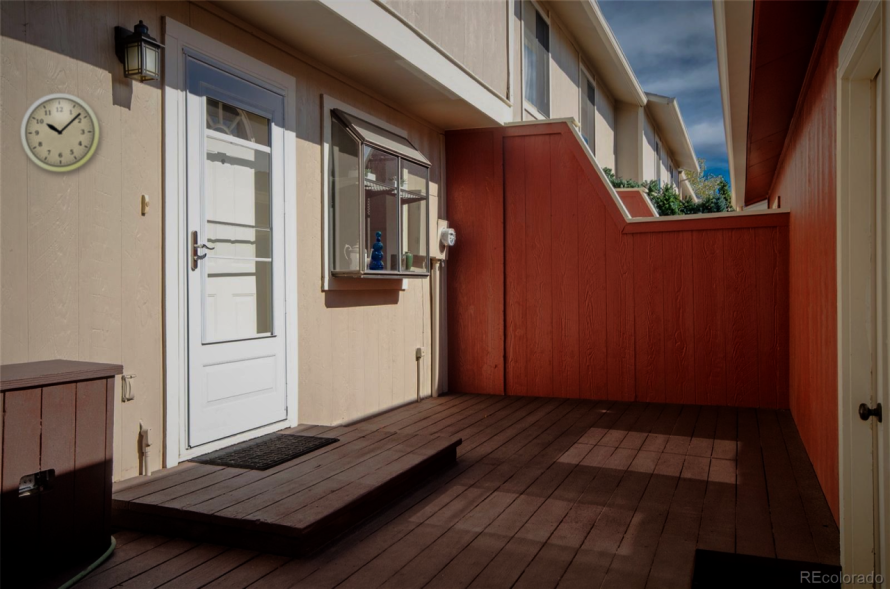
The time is 10:08
